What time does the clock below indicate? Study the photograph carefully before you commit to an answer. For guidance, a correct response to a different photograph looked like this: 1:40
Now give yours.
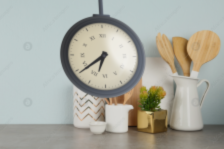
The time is 6:39
